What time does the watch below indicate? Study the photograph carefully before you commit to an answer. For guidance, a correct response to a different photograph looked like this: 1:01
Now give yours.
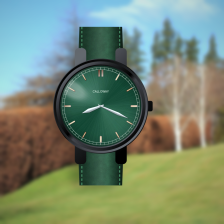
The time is 8:19
